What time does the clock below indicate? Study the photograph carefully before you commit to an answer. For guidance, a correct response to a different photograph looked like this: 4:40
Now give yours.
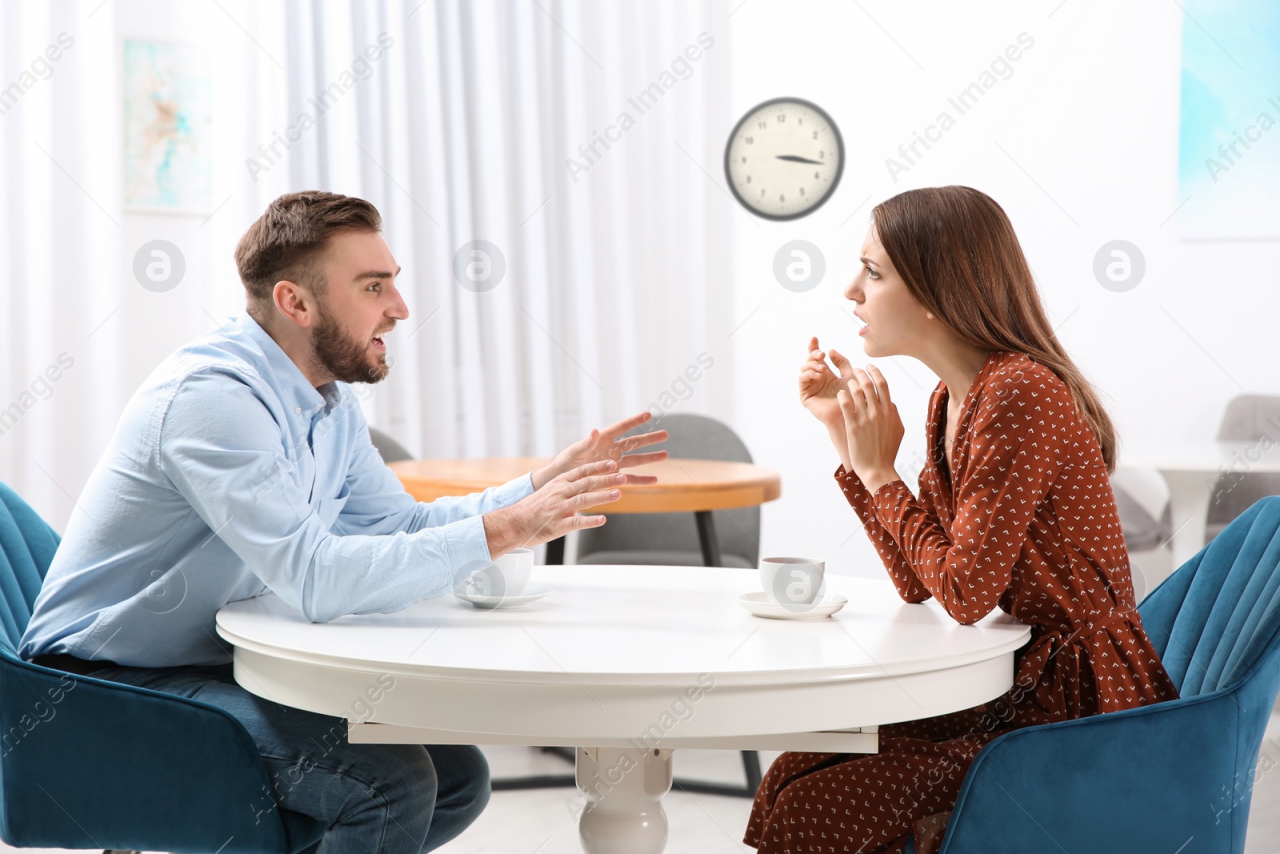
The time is 3:17
